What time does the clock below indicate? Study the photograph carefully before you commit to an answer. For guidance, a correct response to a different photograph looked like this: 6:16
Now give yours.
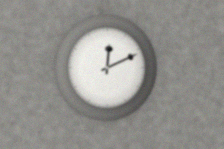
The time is 12:11
